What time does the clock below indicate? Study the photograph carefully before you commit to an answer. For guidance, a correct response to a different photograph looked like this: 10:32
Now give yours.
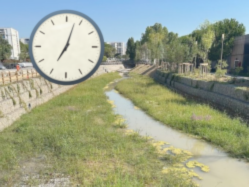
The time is 7:03
